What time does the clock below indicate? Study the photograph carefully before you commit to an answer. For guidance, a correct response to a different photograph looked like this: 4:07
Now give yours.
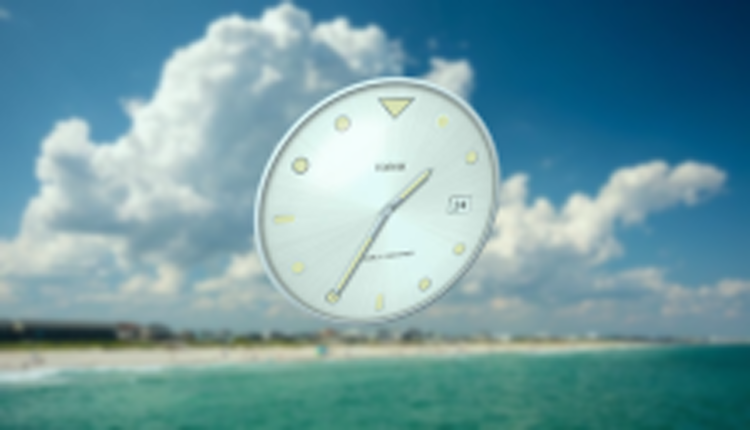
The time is 1:35
